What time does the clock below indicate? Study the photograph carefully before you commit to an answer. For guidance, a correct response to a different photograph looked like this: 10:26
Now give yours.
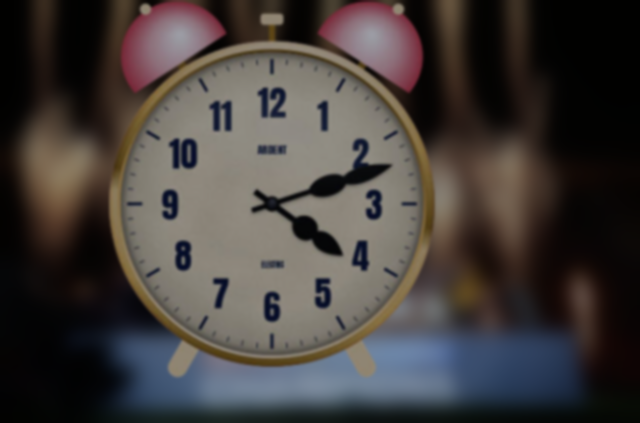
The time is 4:12
